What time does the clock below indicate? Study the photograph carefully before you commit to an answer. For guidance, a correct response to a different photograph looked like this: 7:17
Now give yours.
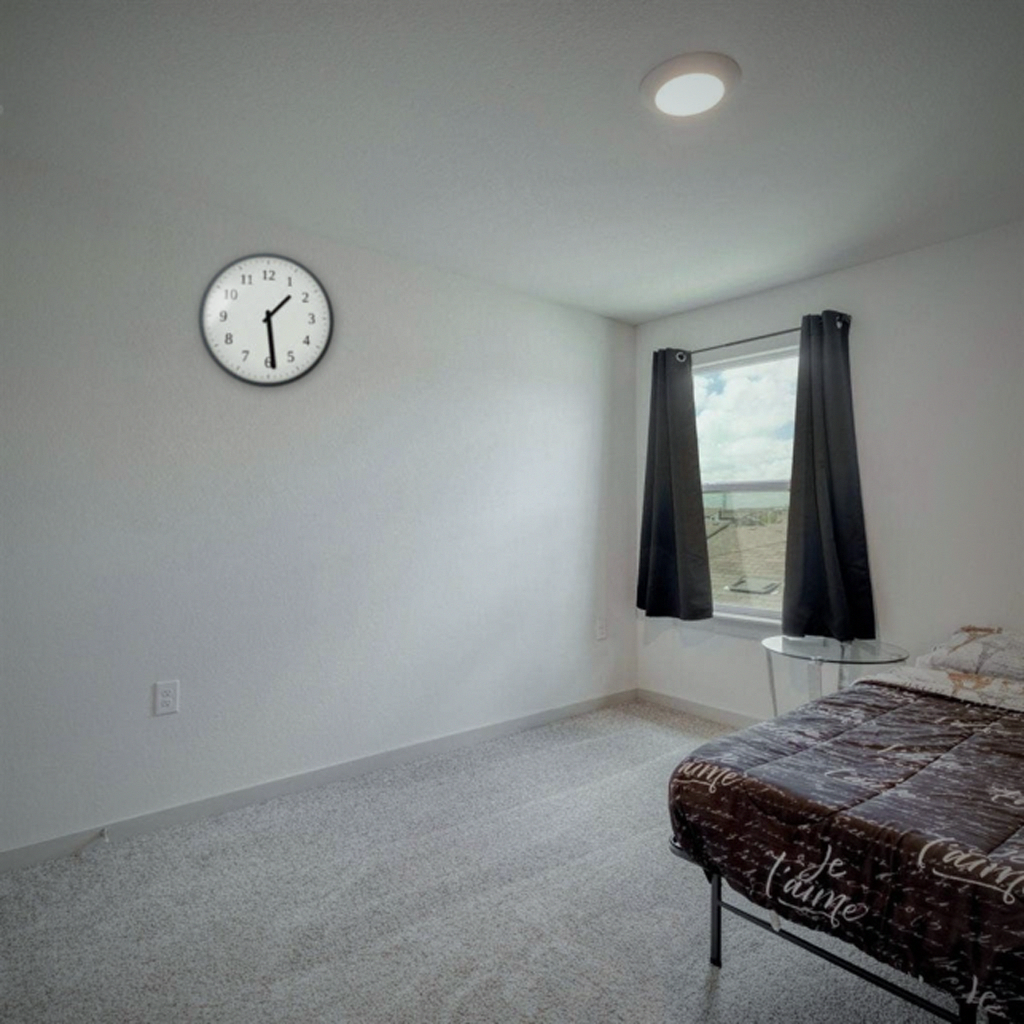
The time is 1:29
